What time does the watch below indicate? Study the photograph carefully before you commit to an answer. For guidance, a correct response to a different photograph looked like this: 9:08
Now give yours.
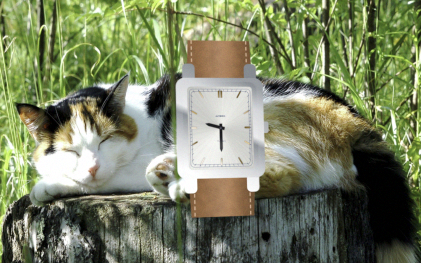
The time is 9:30
